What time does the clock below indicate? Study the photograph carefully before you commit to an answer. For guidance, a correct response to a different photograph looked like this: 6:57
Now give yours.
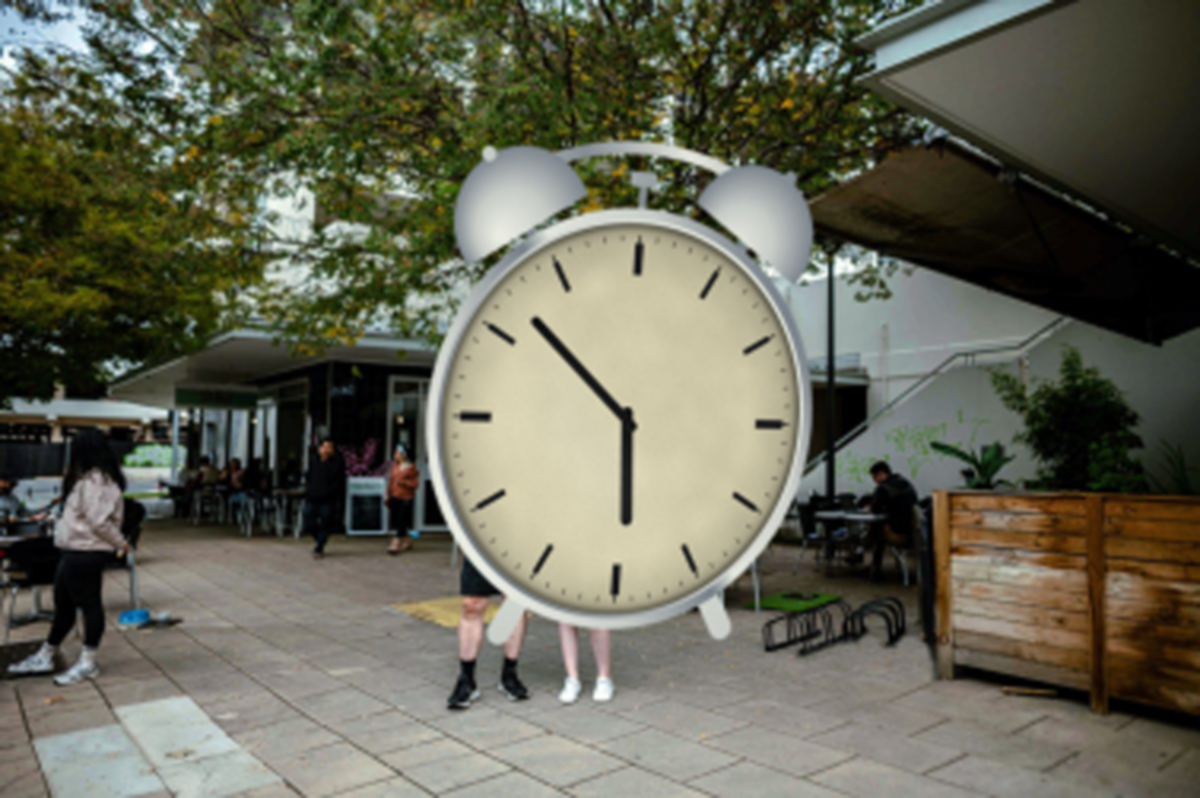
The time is 5:52
